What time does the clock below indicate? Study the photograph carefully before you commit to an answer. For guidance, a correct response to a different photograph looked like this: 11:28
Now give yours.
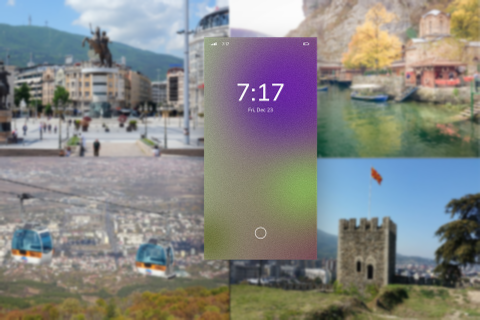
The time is 7:17
